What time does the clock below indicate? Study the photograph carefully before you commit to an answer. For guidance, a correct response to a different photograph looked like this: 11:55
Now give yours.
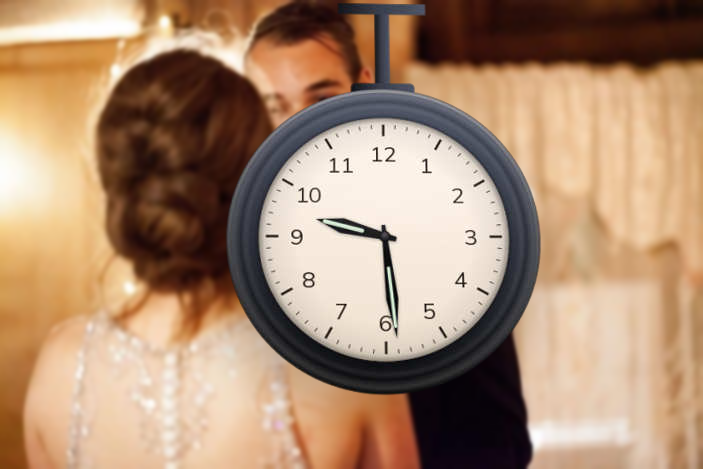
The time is 9:29
